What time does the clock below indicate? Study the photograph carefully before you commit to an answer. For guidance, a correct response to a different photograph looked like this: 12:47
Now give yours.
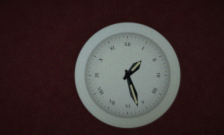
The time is 1:27
